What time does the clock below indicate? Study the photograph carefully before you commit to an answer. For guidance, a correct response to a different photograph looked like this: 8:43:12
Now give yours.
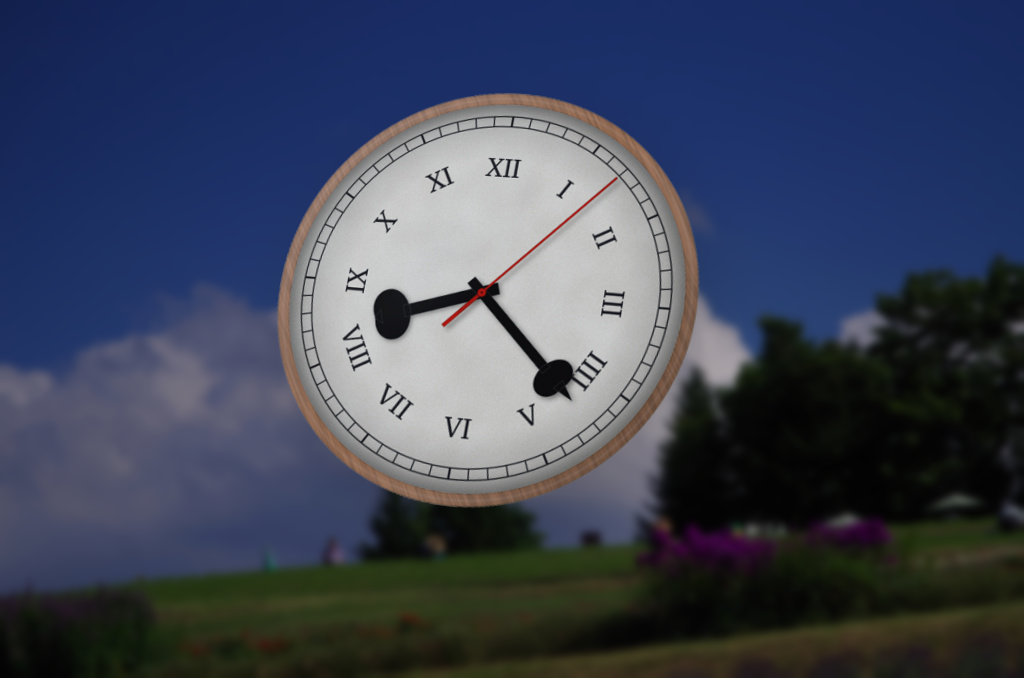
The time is 8:22:07
